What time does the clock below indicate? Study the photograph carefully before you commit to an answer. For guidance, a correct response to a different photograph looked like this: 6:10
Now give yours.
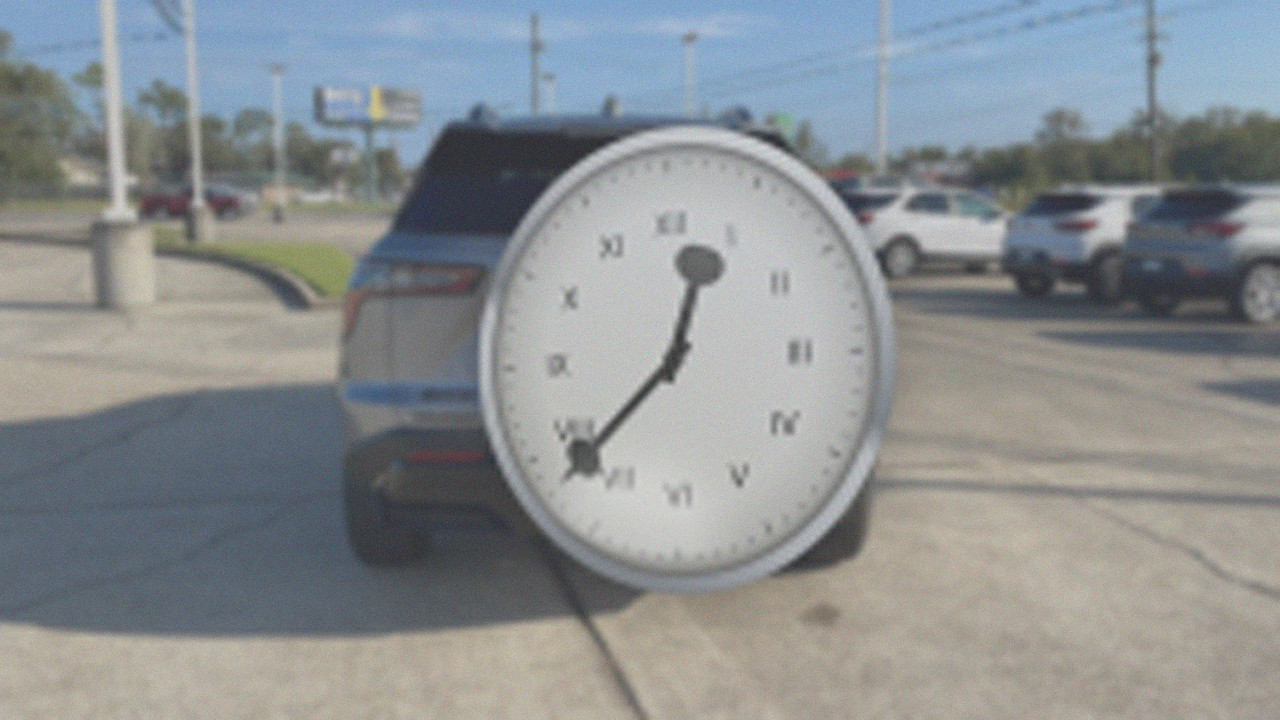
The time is 12:38
